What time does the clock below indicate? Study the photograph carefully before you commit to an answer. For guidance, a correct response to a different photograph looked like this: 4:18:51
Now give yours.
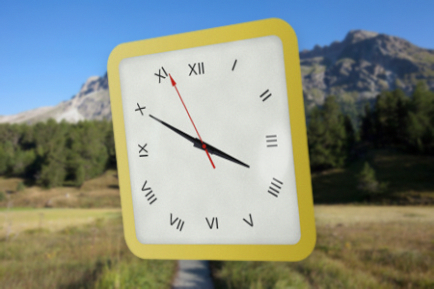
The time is 3:49:56
